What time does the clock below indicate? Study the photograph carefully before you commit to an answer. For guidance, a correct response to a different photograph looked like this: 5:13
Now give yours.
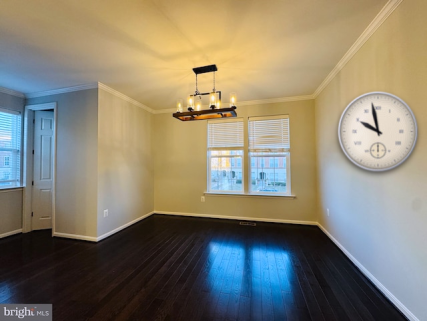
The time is 9:58
